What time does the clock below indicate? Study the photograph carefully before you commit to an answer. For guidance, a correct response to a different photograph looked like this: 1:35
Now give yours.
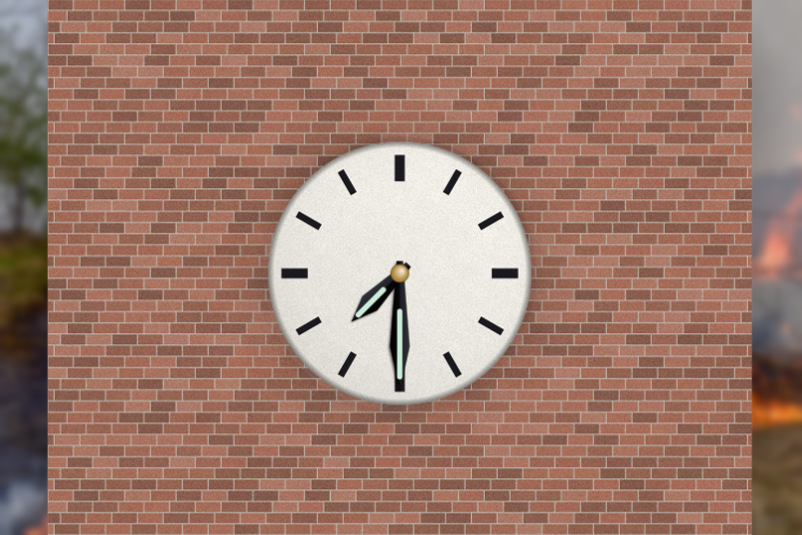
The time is 7:30
